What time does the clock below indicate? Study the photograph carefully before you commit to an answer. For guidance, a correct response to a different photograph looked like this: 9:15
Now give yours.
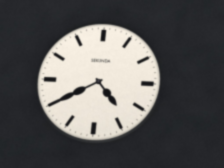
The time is 4:40
